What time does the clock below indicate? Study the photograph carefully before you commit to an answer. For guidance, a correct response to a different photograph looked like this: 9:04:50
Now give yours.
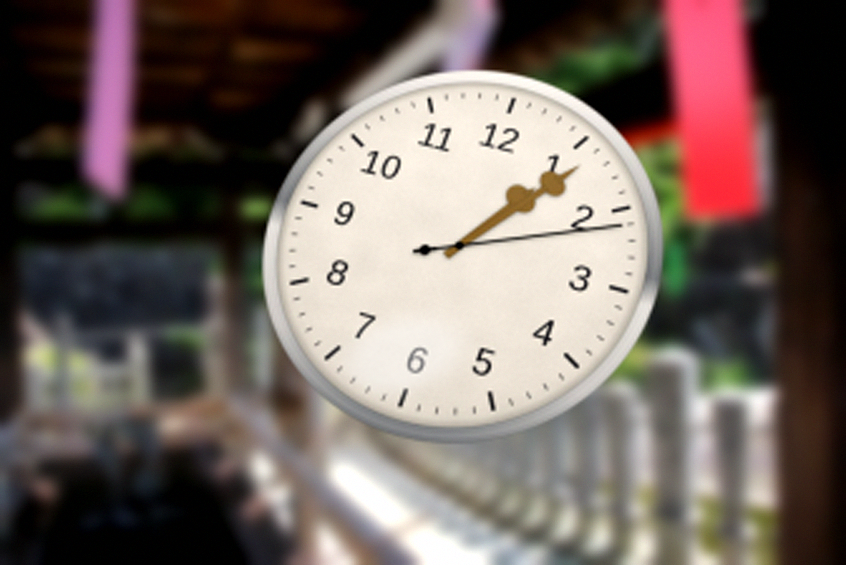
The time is 1:06:11
